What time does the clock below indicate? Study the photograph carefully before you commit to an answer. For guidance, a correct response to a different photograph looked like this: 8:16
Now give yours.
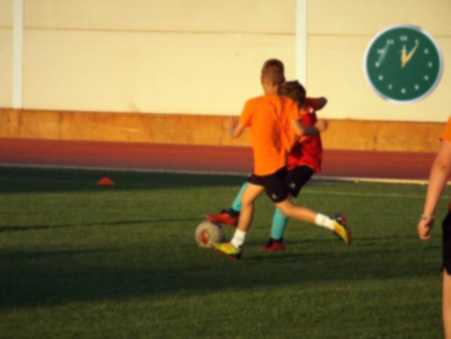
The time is 12:06
